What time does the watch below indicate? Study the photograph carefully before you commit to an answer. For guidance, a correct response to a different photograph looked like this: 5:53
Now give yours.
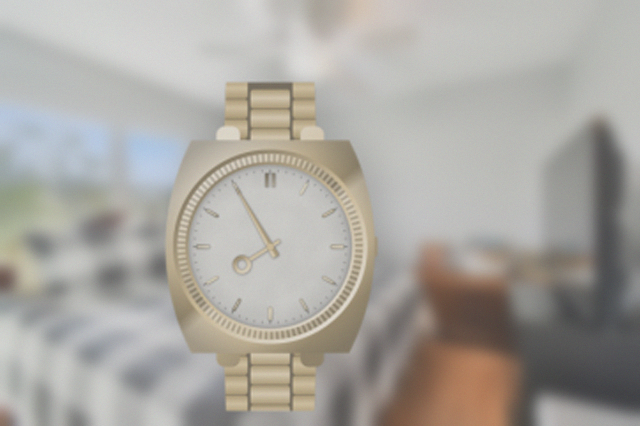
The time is 7:55
